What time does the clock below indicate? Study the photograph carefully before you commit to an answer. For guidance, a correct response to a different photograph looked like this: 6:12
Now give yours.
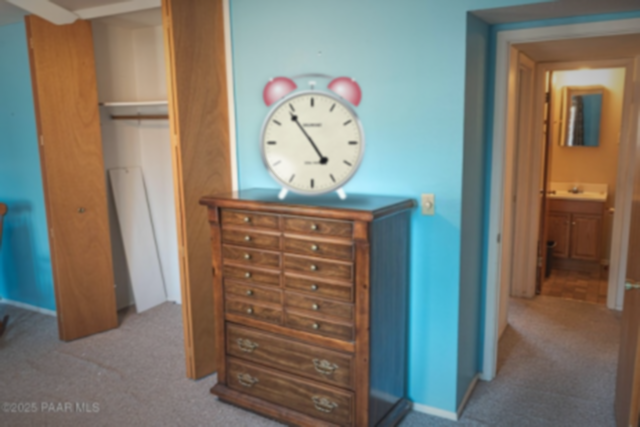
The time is 4:54
